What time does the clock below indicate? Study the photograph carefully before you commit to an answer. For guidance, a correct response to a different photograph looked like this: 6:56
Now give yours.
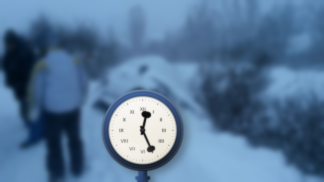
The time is 12:26
